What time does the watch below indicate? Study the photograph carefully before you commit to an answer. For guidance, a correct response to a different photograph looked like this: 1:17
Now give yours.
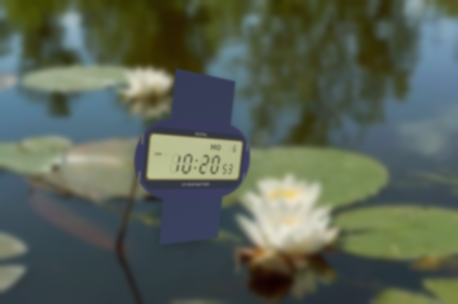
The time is 10:20
